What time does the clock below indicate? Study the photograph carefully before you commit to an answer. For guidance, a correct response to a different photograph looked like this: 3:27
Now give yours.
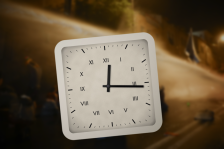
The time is 12:16
